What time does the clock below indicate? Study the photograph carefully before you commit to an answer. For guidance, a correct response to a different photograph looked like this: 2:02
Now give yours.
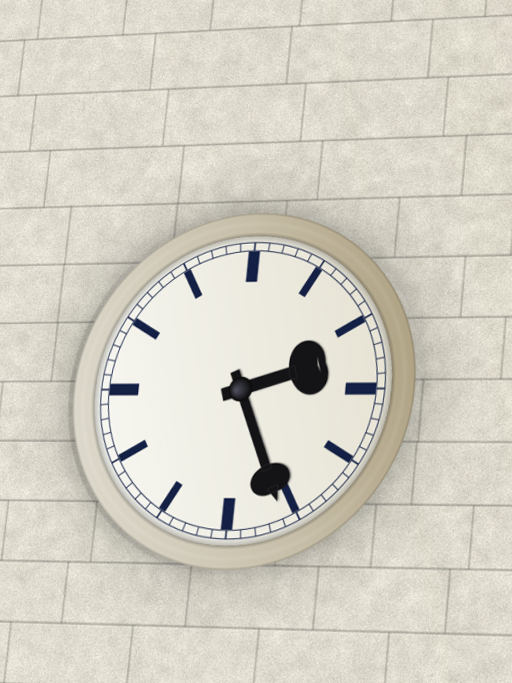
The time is 2:26
